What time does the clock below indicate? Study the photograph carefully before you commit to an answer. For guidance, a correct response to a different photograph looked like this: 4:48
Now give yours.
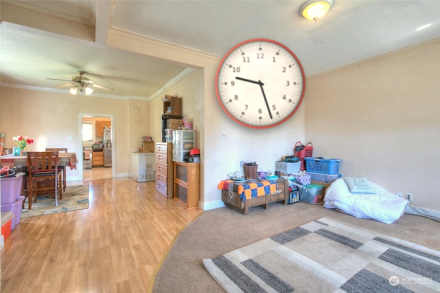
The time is 9:27
